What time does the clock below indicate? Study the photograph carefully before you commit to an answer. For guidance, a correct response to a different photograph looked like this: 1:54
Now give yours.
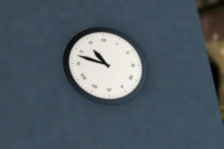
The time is 10:48
